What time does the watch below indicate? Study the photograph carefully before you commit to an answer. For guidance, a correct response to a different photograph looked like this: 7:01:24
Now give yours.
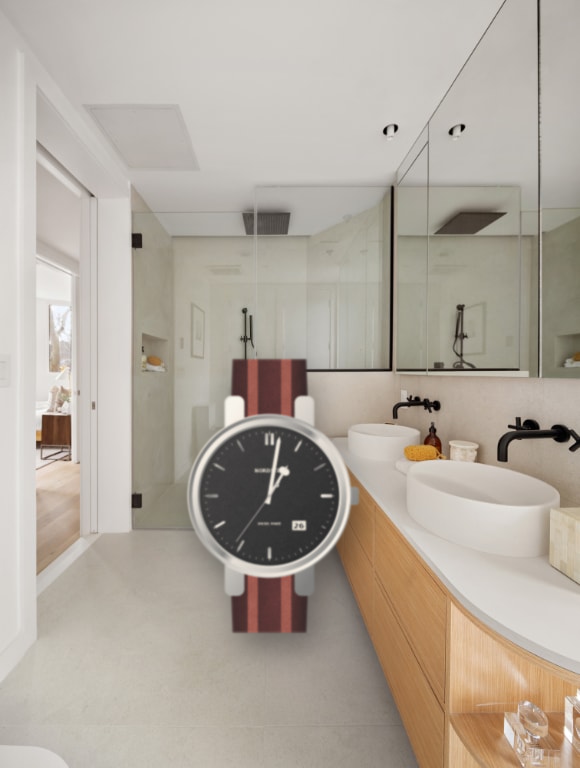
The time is 1:01:36
